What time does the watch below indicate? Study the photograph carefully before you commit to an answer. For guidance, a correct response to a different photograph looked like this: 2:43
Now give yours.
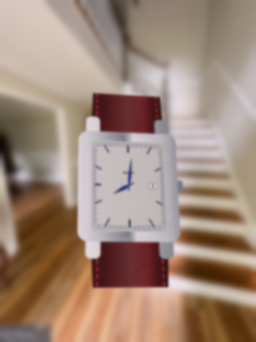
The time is 8:01
